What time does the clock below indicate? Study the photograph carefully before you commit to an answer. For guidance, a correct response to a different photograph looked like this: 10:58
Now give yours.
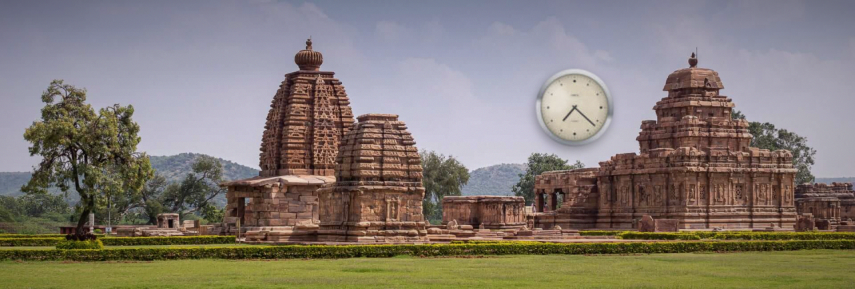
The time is 7:22
